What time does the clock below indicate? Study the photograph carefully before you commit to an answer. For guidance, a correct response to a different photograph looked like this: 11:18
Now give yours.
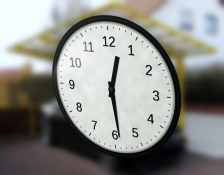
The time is 12:29
